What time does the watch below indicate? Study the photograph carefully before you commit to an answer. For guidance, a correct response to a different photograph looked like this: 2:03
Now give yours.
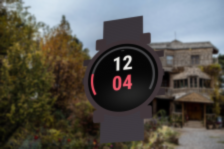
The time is 12:04
